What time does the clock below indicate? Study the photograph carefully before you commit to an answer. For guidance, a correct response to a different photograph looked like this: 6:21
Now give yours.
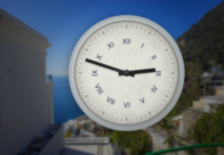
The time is 2:48
